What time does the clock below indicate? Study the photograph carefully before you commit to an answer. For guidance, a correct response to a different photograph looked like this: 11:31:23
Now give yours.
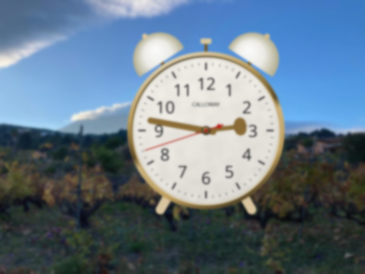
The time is 2:46:42
